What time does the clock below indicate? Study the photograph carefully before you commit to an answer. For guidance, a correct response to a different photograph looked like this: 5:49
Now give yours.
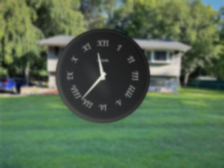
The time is 11:37
